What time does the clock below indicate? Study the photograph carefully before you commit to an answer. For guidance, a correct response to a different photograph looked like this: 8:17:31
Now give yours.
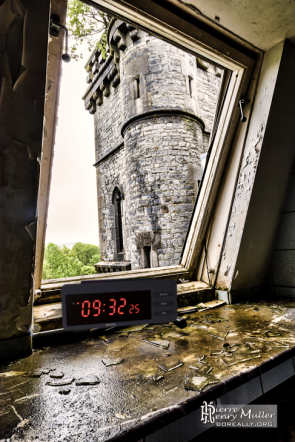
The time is 9:32:25
